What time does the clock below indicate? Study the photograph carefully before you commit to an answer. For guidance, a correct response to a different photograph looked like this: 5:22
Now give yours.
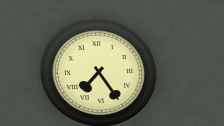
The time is 7:25
